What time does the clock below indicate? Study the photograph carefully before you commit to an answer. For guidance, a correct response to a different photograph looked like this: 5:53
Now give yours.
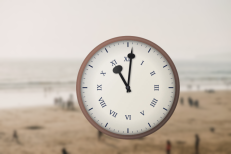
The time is 11:01
